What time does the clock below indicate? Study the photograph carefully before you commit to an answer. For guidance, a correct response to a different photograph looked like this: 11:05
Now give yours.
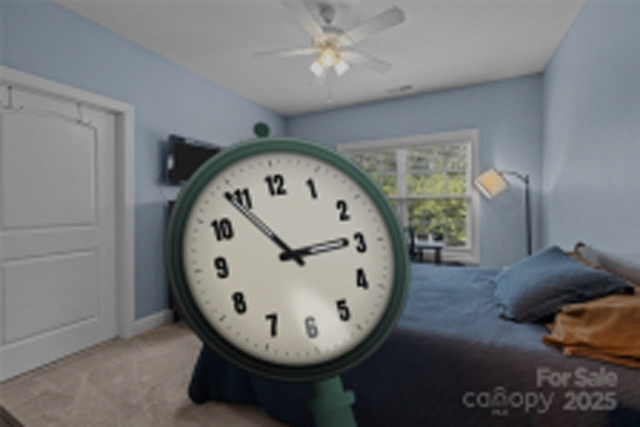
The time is 2:54
